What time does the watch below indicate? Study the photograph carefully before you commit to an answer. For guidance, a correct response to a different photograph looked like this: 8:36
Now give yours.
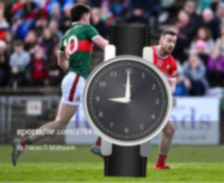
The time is 9:00
